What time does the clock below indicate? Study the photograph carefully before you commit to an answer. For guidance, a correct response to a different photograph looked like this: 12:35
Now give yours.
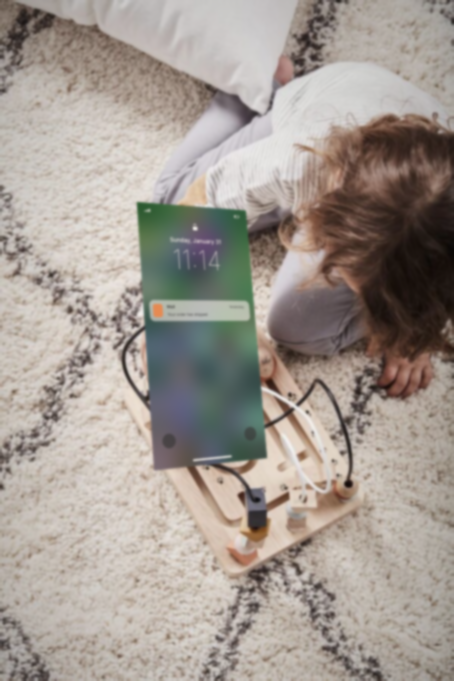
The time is 11:14
